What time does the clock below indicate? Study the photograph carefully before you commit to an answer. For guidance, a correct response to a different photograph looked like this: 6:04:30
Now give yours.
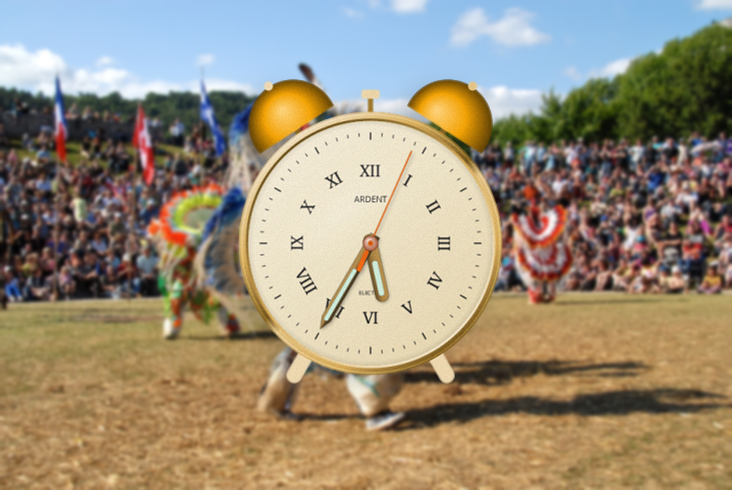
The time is 5:35:04
